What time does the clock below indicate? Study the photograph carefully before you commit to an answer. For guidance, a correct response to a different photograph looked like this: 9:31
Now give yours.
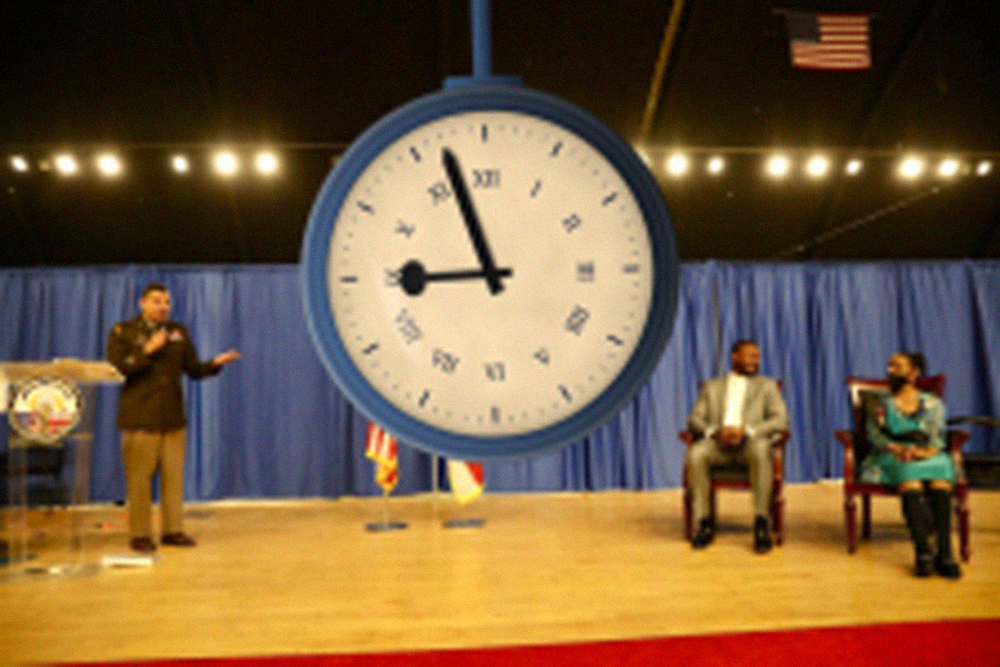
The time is 8:57
